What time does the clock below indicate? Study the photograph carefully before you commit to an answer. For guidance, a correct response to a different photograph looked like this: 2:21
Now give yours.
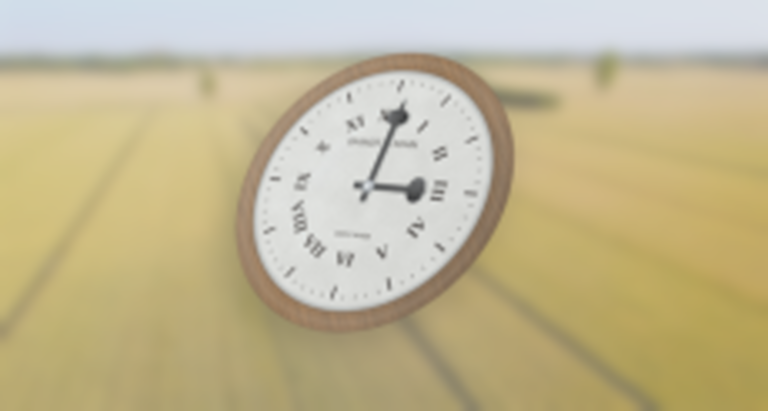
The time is 3:01
